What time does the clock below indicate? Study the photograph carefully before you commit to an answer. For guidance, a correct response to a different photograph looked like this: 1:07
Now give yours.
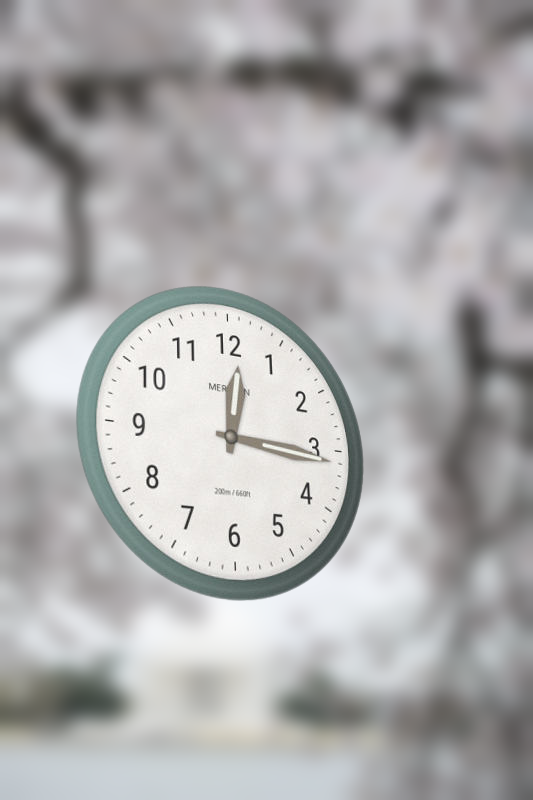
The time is 12:16
